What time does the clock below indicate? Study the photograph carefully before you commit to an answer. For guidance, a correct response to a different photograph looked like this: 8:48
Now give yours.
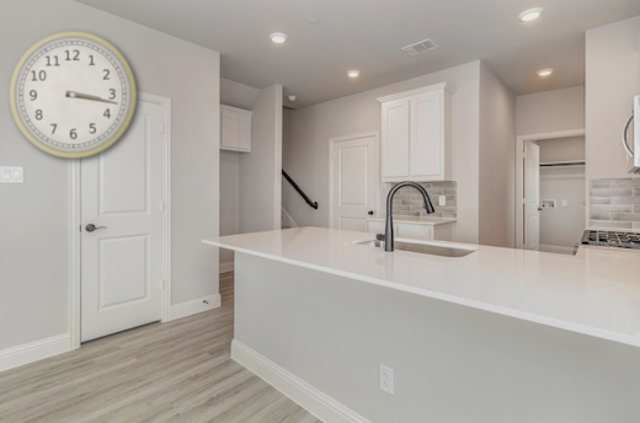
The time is 3:17
